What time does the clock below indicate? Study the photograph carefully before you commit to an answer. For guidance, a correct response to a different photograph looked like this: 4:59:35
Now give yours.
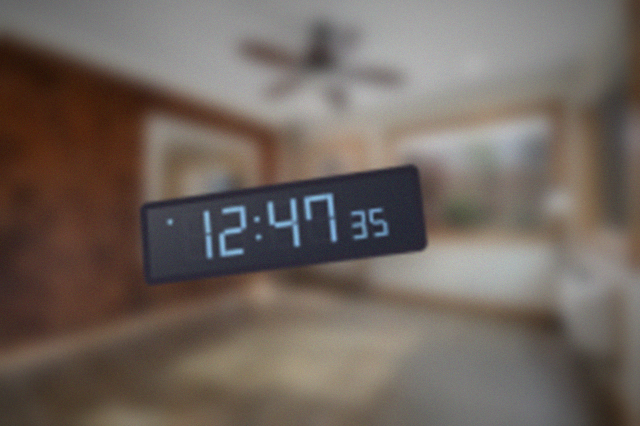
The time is 12:47:35
